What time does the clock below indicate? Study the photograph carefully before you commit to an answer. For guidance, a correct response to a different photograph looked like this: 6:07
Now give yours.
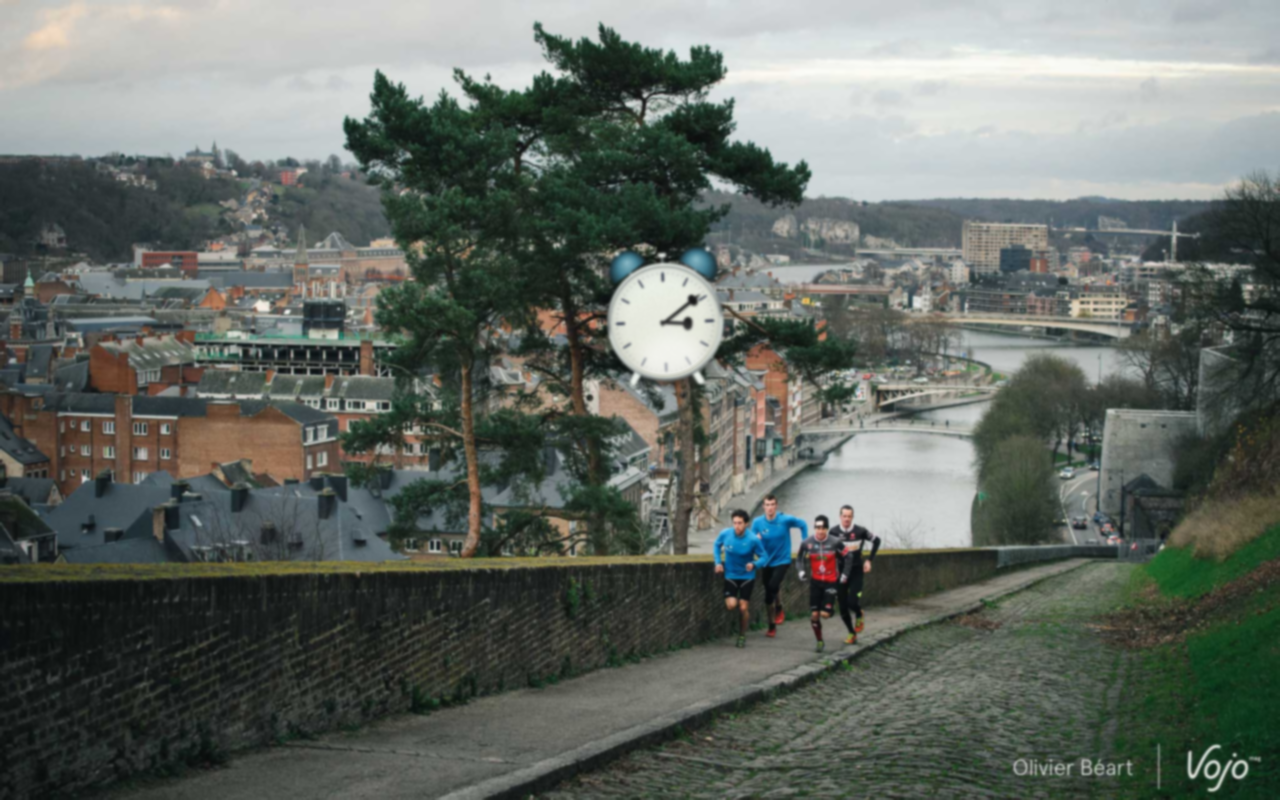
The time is 3:09
